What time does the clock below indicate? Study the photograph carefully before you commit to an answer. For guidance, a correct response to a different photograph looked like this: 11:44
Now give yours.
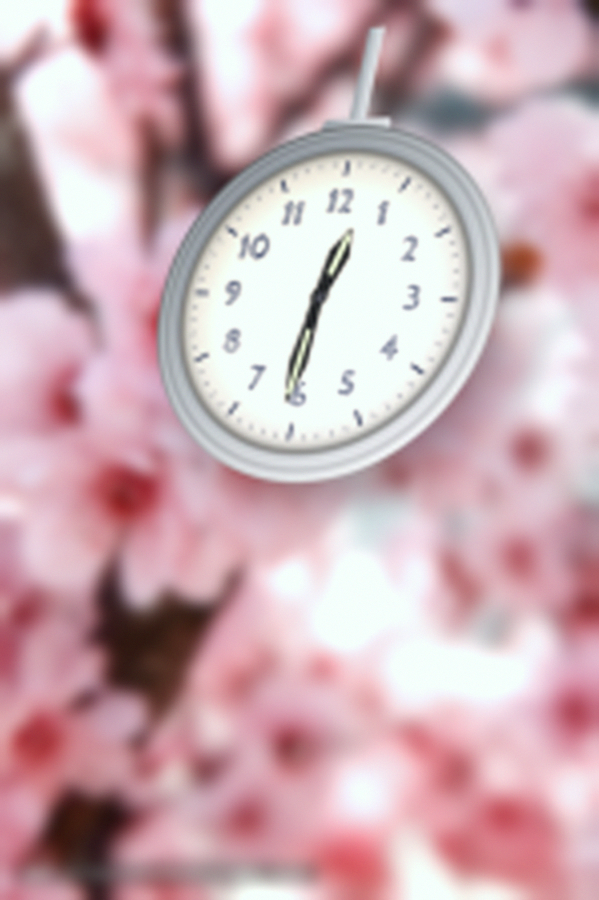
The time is 12:31
